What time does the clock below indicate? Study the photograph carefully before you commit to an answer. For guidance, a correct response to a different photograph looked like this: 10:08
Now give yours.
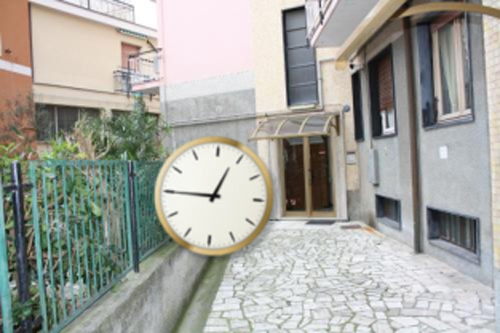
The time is 12:45
